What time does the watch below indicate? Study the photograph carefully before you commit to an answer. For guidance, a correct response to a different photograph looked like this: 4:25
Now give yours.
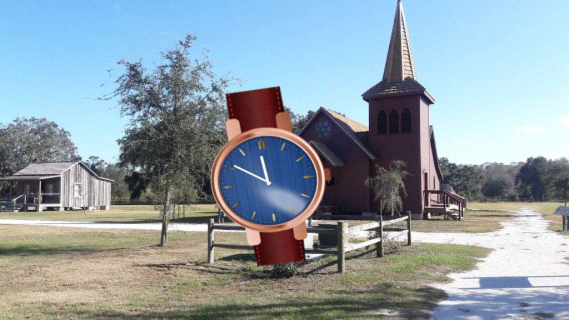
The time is 11:51
